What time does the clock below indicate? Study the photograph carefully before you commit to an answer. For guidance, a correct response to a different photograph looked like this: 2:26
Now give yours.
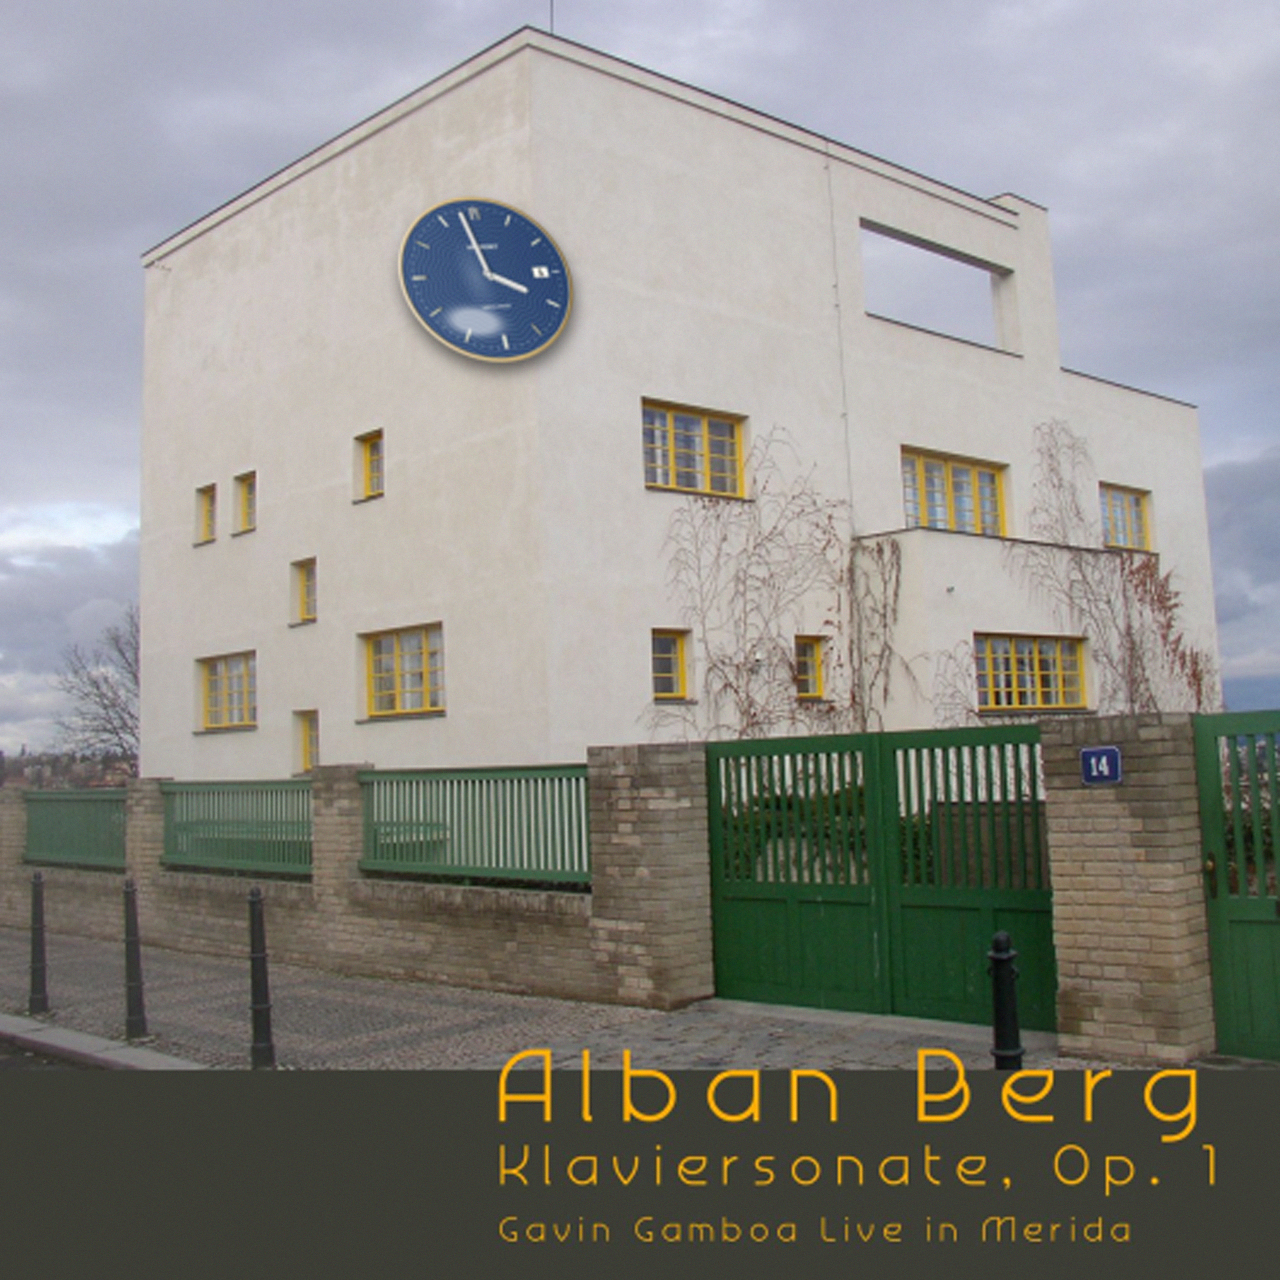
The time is 3:58
